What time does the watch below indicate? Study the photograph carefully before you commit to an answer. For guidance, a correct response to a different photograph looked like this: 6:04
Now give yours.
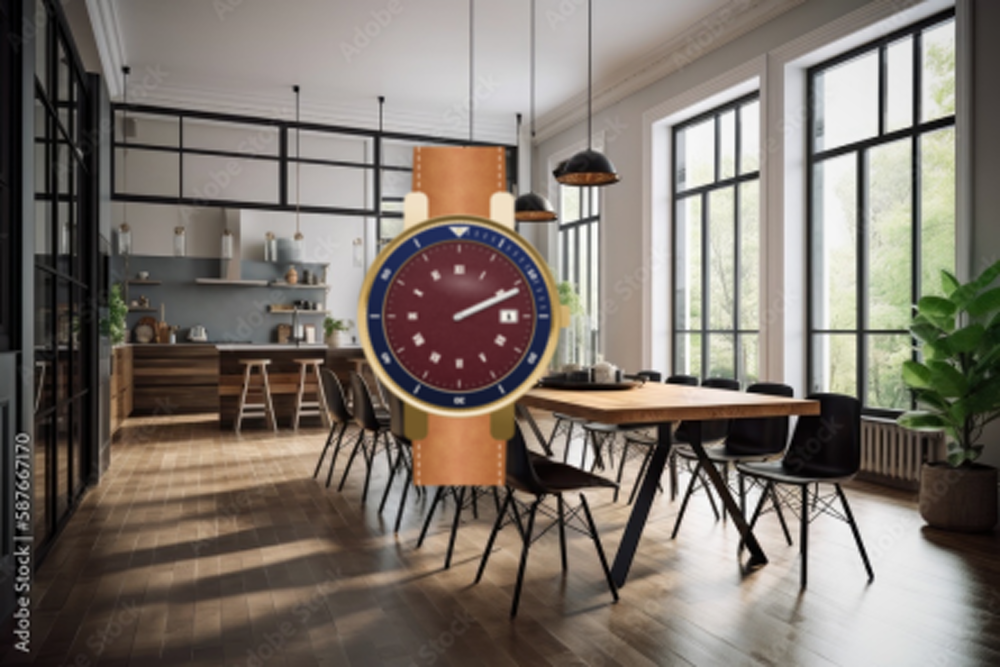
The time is 2:11
